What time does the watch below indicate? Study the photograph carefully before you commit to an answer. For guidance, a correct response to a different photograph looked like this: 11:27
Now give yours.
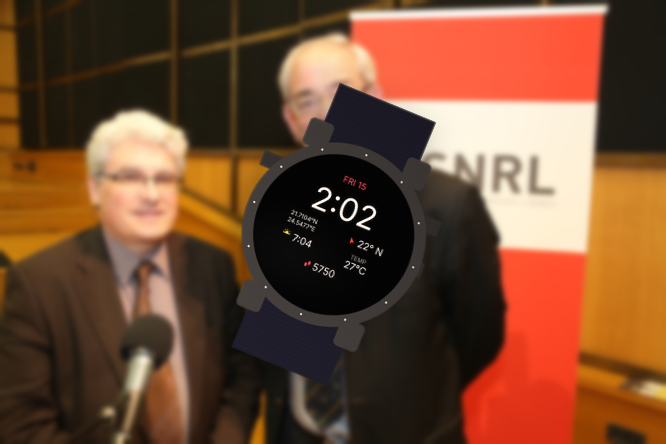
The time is 2:02
